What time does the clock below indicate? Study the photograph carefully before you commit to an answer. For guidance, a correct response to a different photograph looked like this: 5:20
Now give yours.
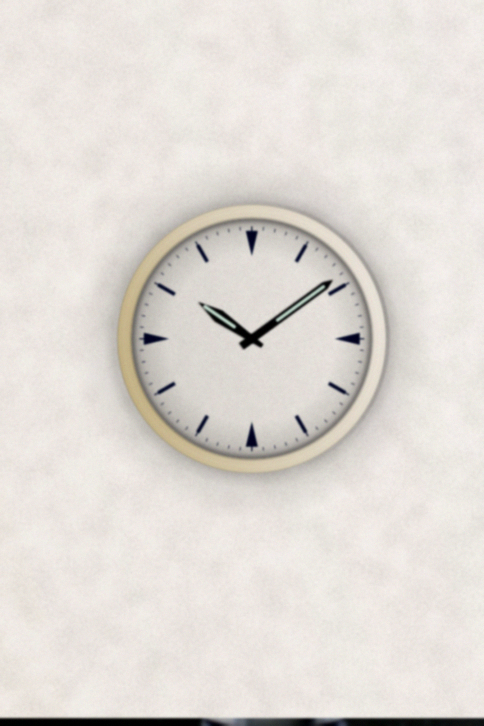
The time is 10:09
